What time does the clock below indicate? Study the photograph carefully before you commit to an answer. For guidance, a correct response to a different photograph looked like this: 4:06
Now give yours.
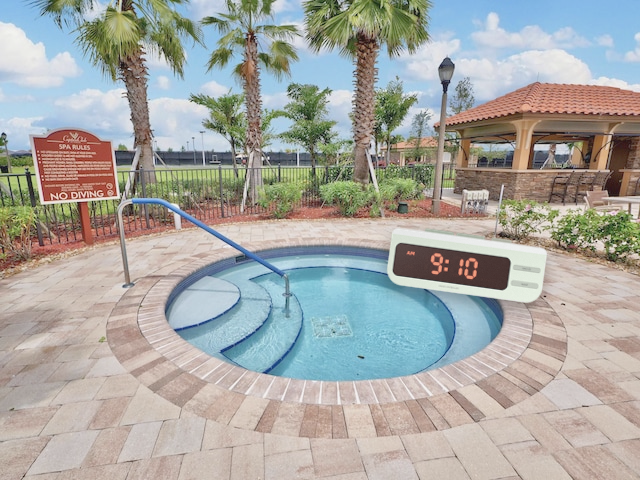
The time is 9:10
